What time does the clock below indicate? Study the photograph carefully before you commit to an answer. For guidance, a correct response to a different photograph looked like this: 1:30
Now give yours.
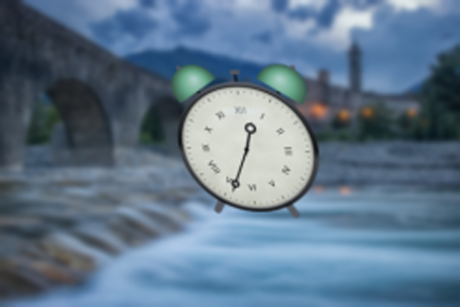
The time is 12:34
